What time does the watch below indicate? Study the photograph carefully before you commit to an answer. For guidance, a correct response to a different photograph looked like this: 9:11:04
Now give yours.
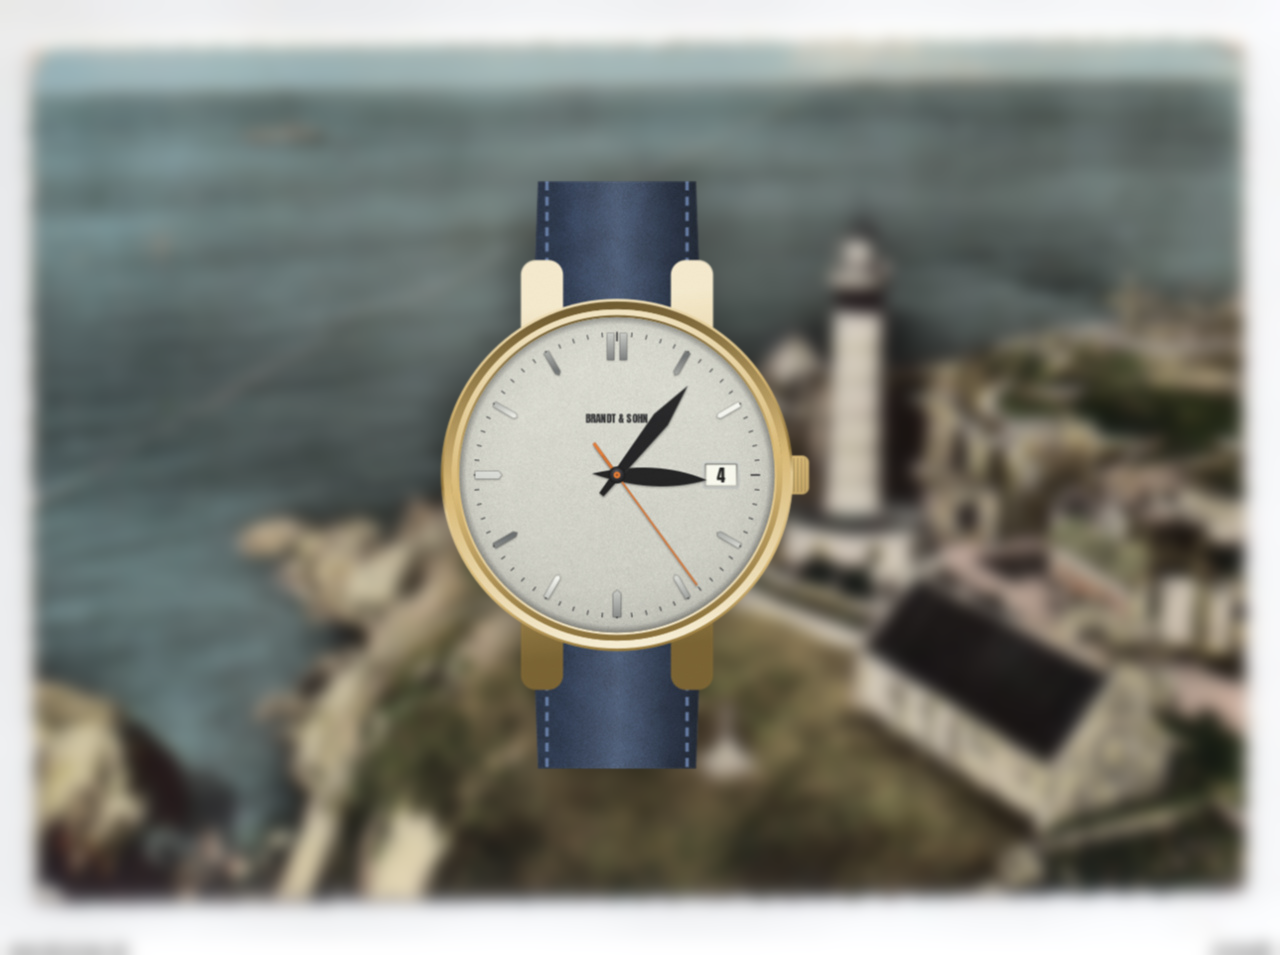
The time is 3:06:24
